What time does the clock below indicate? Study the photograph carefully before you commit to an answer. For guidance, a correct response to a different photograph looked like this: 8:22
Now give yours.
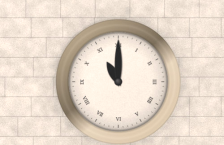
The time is 11:00
